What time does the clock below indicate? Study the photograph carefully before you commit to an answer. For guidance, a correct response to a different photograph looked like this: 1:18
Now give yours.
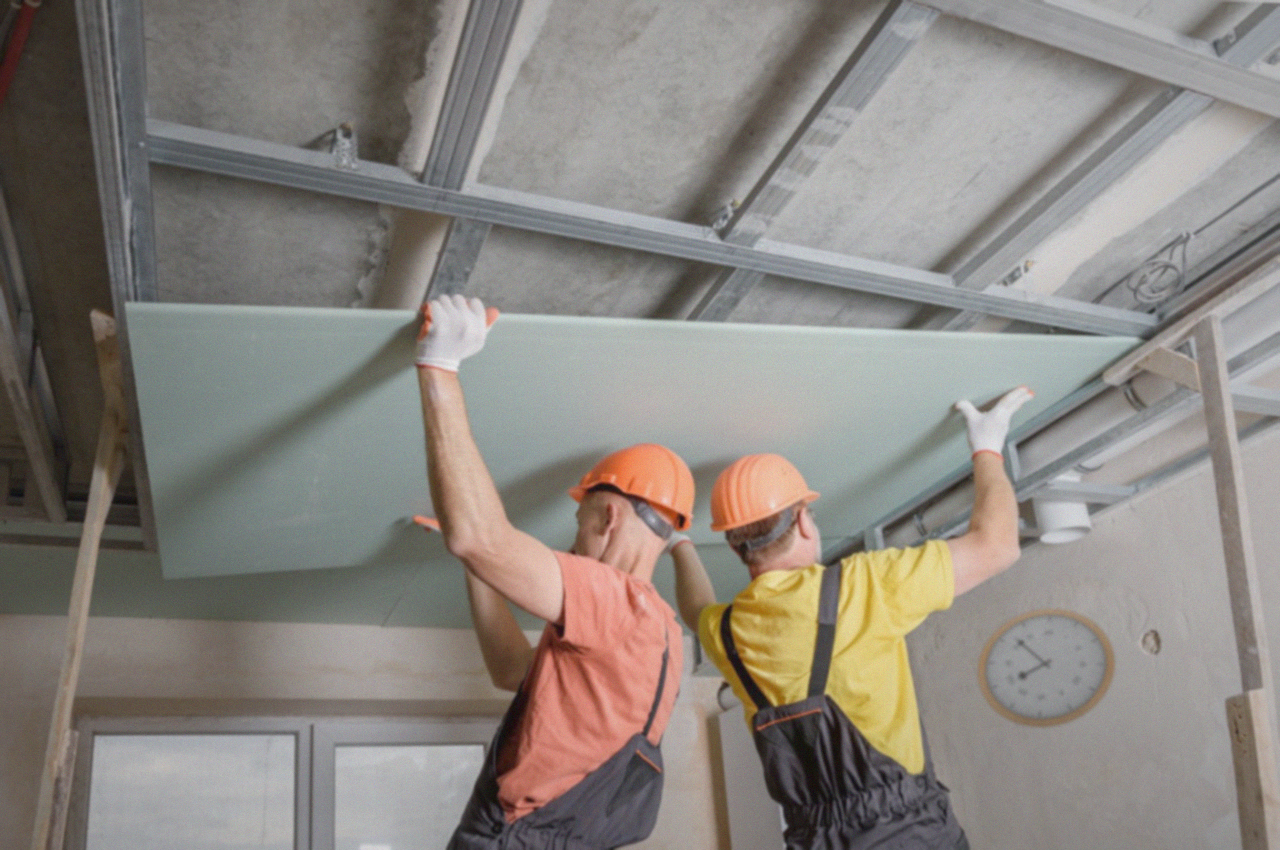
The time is 7:52
